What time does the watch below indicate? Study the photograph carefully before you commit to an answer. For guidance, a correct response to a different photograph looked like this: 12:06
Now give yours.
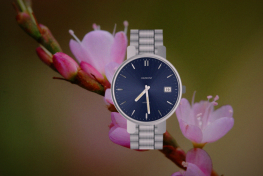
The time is 7:29
